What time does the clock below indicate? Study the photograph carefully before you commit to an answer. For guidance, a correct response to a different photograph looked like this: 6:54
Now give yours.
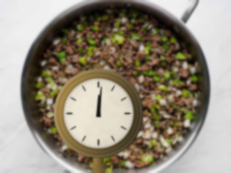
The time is 12:01
